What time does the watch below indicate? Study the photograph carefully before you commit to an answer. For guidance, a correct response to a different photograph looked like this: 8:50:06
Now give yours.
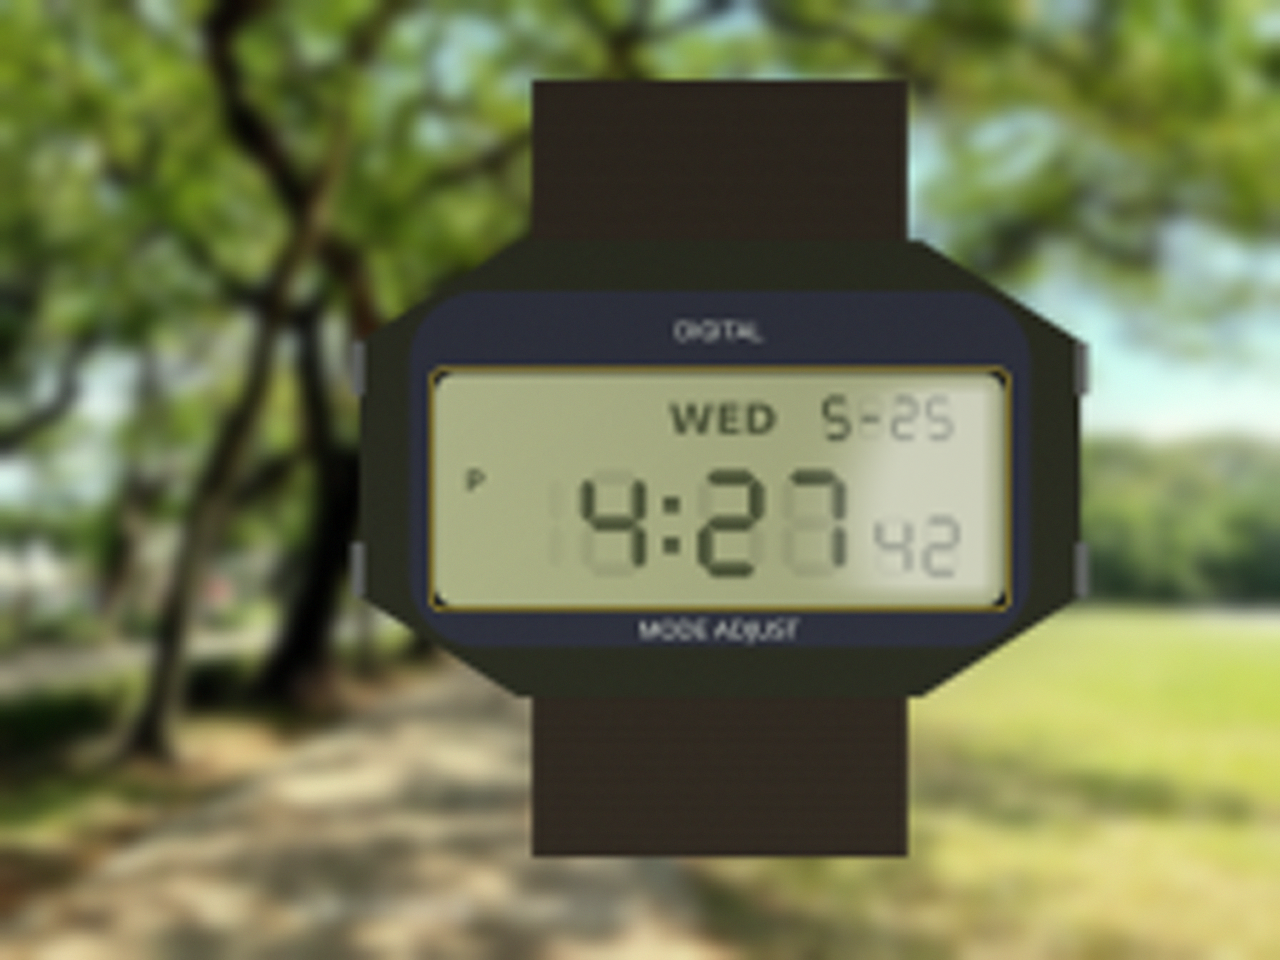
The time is 4:27:42
